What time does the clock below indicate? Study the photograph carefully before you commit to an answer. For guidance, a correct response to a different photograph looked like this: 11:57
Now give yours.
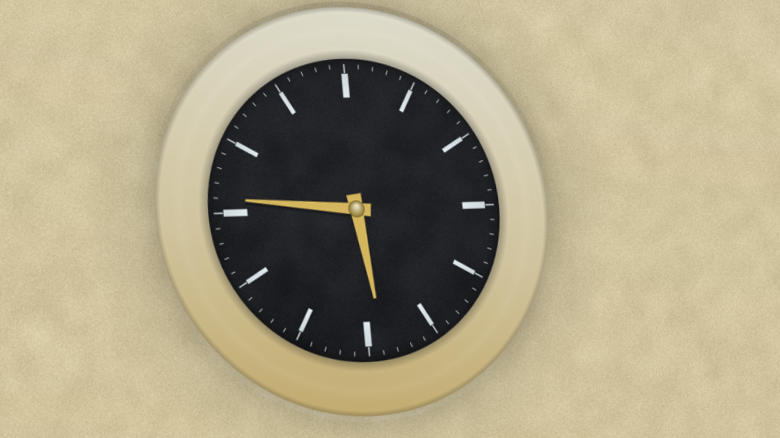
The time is 5:46
